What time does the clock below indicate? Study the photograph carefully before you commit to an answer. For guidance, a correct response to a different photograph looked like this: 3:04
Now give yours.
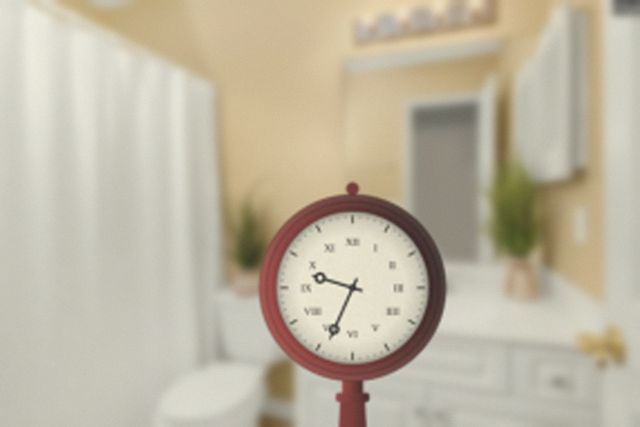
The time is 9:34
